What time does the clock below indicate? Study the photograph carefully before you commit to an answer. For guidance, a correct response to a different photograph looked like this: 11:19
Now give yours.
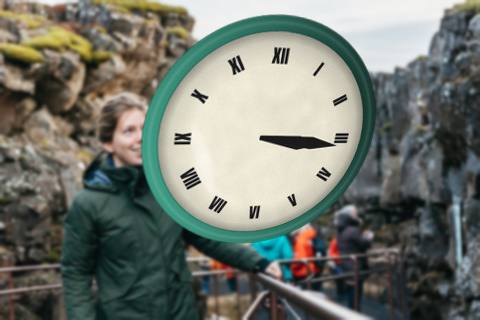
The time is 3:16
